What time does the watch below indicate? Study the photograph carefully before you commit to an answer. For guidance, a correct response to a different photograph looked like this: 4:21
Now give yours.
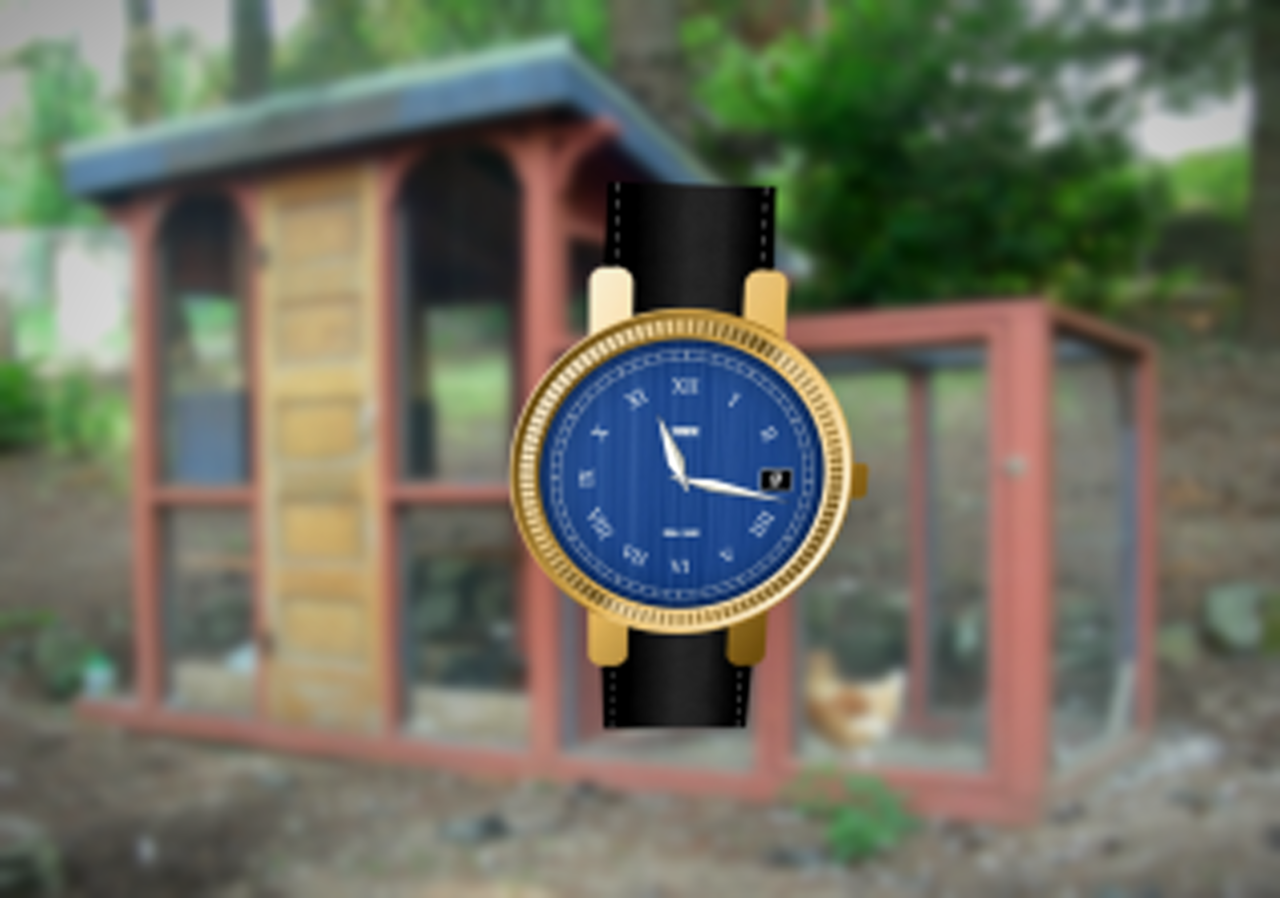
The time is 11:17
